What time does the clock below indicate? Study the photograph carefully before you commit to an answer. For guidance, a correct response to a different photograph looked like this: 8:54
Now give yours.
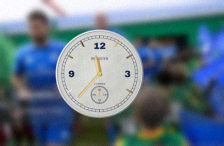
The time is 11:37
